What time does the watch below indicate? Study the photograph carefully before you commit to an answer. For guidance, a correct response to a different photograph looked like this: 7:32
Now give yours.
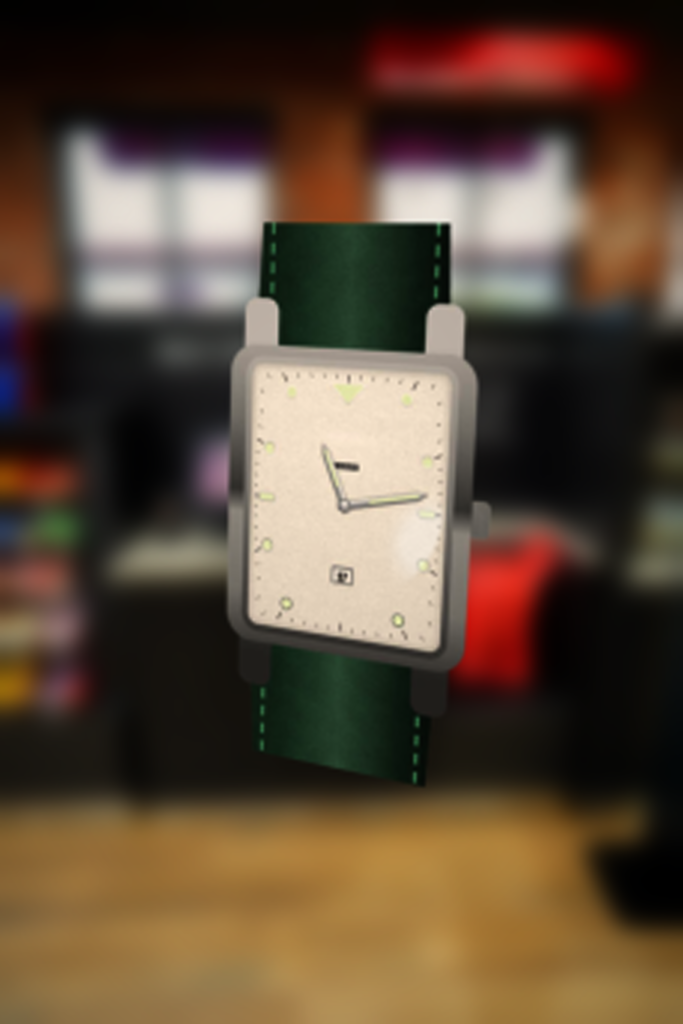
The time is 11:13
